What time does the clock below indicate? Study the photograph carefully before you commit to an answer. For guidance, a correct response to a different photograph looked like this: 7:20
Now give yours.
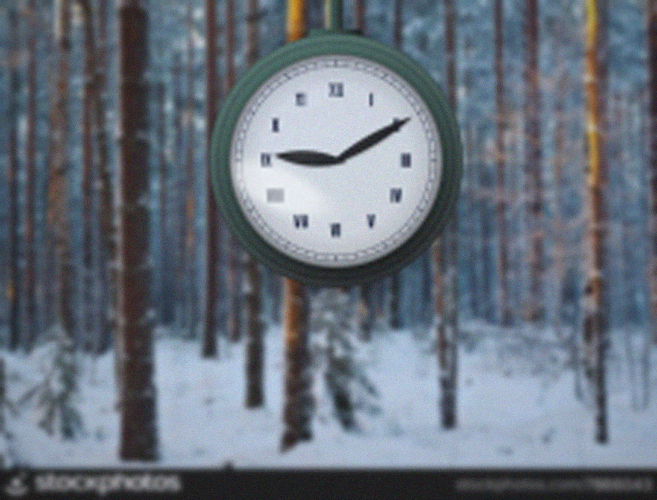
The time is 9:10
